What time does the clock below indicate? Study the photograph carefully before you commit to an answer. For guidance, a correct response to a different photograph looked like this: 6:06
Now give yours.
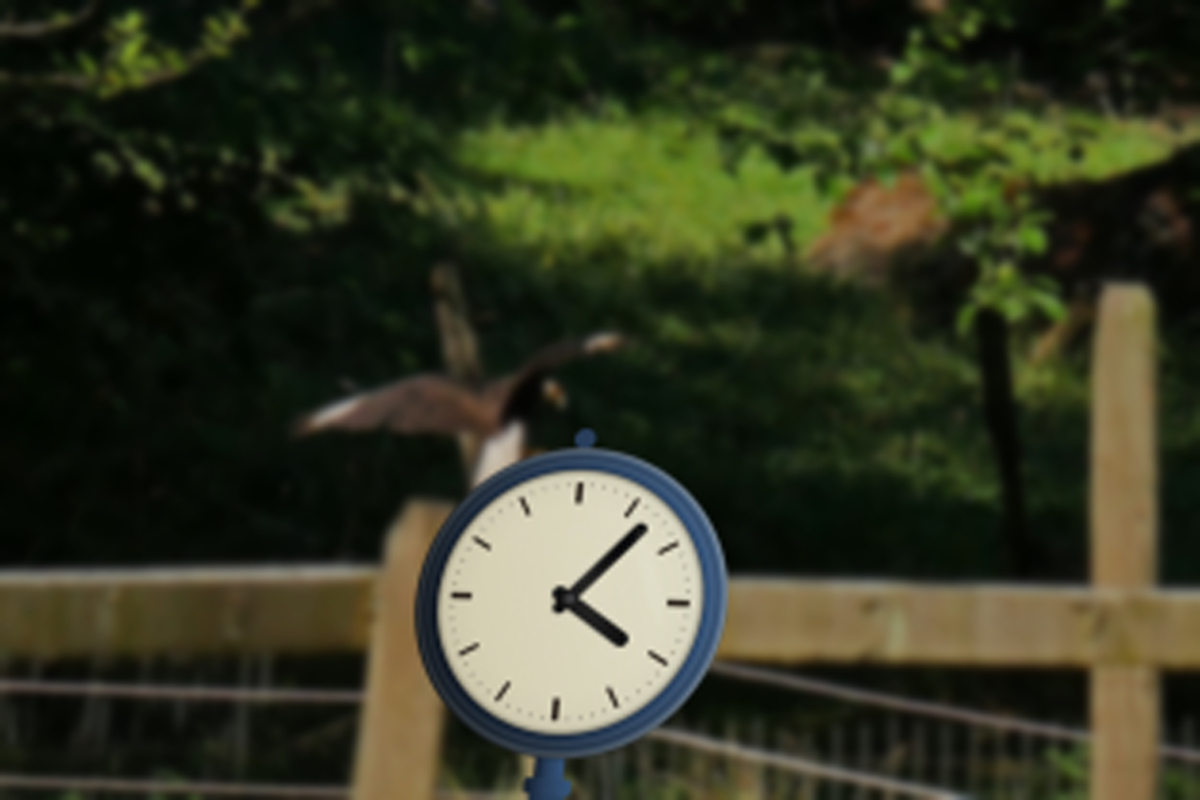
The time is 4:07
